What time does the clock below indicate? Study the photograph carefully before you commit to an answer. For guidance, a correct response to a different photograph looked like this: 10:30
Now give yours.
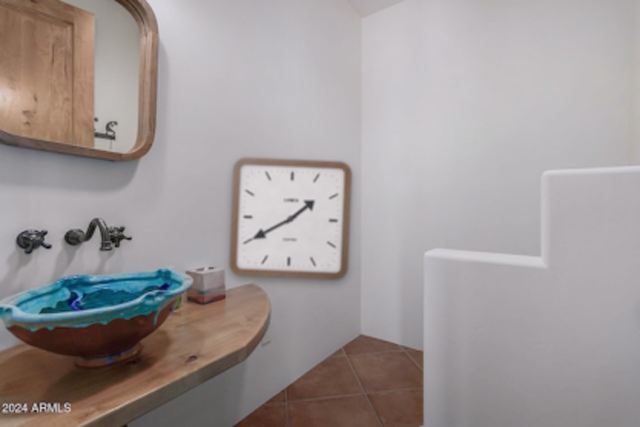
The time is 1:40
